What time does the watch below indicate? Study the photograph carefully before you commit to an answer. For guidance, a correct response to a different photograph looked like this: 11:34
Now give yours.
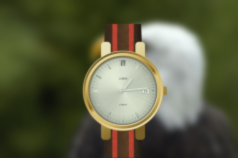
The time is 1:14
